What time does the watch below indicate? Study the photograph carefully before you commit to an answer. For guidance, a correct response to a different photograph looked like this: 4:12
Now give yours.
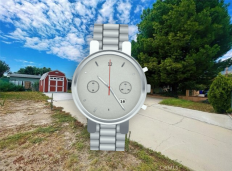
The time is 10:24
